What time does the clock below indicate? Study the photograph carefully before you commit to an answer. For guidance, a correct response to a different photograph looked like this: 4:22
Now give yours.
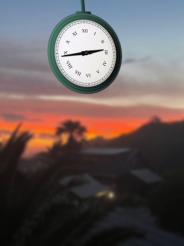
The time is 2:44
